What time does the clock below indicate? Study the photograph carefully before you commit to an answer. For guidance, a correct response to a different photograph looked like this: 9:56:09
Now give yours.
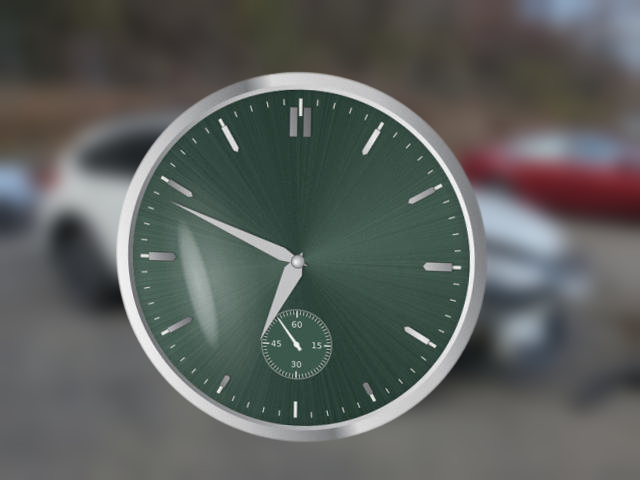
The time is 6:48:54
